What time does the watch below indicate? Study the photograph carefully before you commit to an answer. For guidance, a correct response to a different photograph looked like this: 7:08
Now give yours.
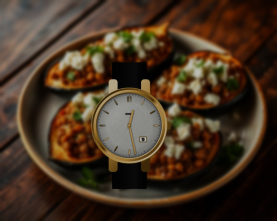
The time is 12:28
